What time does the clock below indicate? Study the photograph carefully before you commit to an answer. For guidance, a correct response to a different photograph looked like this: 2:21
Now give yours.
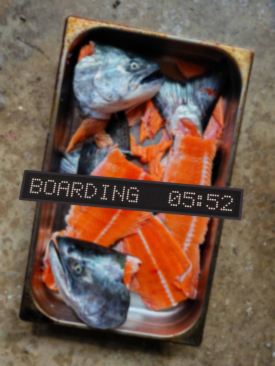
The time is 5:52
